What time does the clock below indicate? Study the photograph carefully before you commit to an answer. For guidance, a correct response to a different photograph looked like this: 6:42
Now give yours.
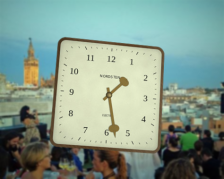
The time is 1:28
